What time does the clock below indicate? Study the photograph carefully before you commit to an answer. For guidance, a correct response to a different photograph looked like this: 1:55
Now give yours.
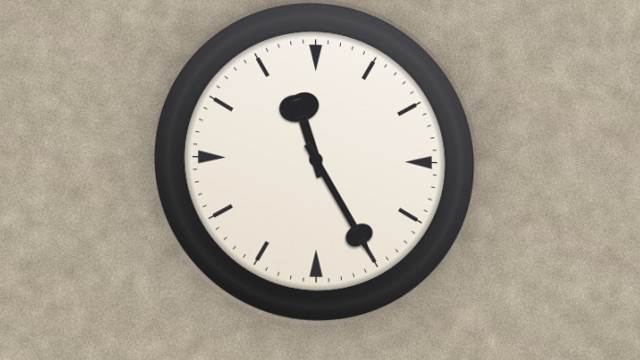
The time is 11:25
